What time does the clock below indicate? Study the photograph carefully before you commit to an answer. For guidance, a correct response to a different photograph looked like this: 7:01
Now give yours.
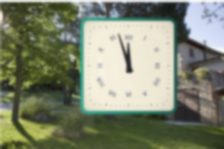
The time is 11:57
